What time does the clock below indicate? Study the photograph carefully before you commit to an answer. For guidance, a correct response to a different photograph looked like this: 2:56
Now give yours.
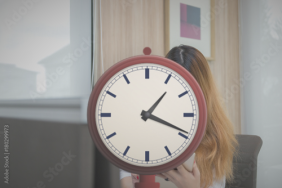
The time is 1:19
